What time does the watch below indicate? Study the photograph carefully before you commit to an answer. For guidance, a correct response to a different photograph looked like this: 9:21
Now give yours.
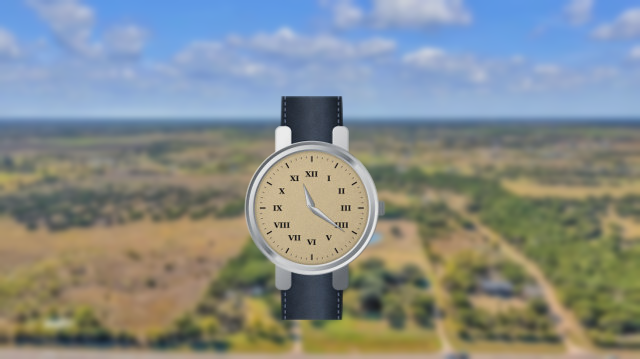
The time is 11:21
